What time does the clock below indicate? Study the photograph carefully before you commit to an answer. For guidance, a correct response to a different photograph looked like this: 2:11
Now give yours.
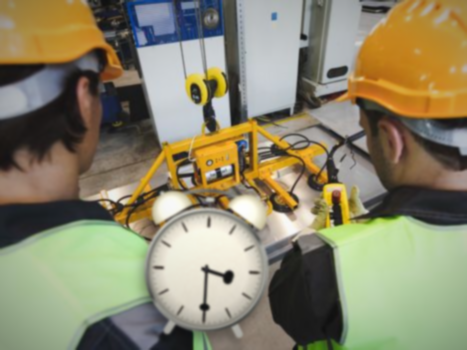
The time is 3:30
